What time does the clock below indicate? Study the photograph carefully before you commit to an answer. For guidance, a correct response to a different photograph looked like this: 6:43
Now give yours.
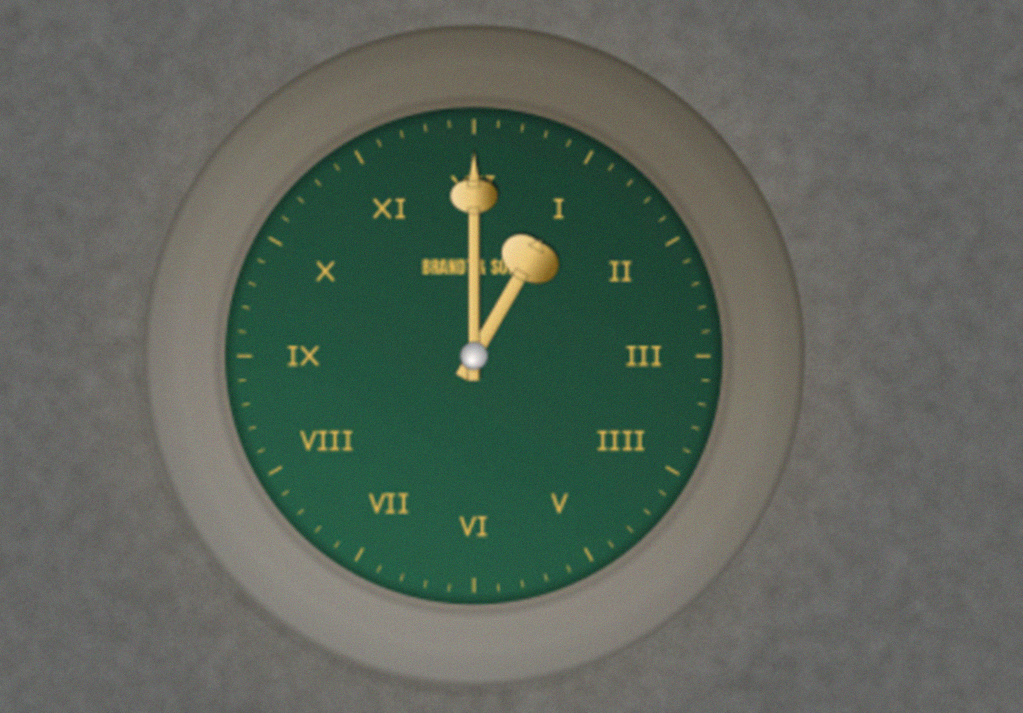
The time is 1:00
